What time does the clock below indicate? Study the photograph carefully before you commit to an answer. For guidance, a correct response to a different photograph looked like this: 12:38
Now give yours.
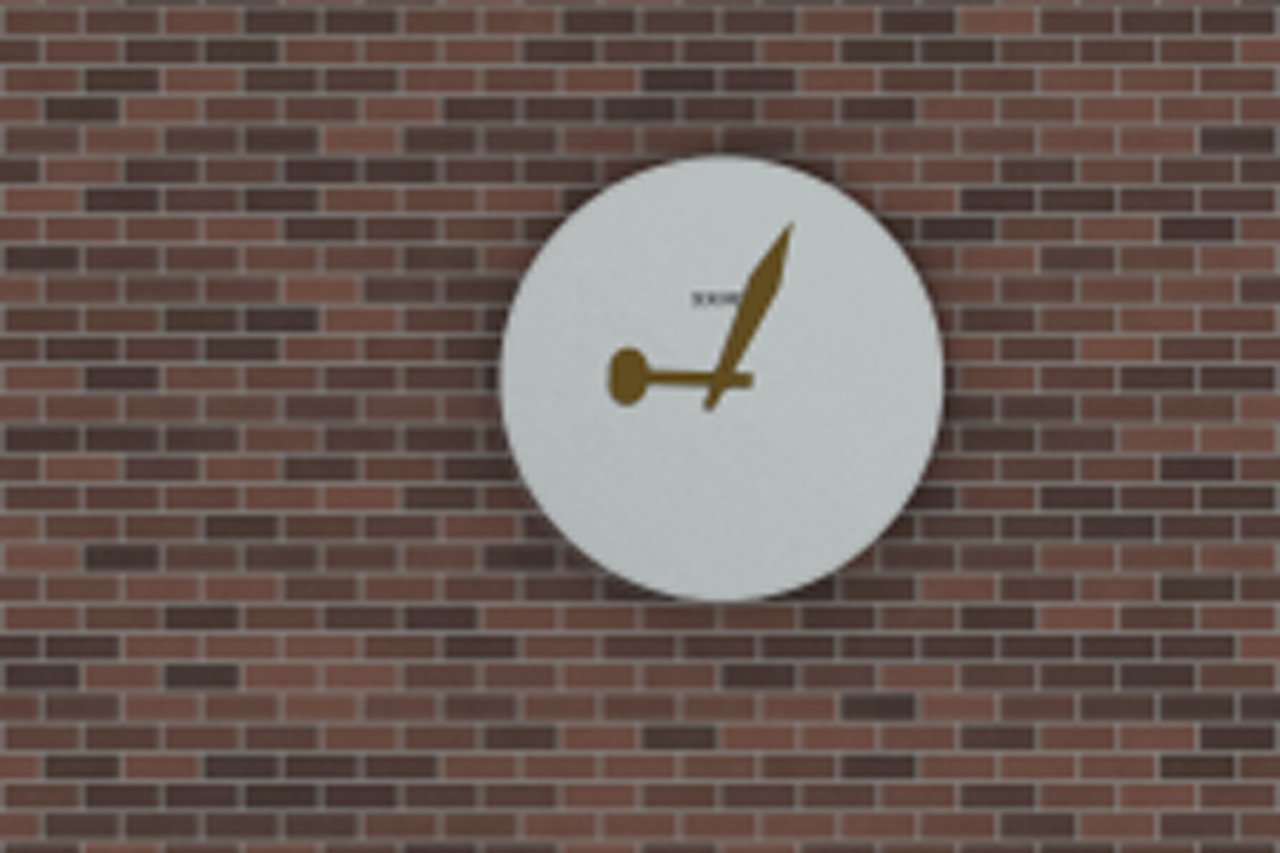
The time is 9:04
